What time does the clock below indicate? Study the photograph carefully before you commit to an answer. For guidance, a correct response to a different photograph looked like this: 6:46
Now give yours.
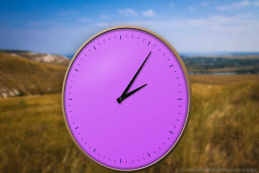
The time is 2:06
